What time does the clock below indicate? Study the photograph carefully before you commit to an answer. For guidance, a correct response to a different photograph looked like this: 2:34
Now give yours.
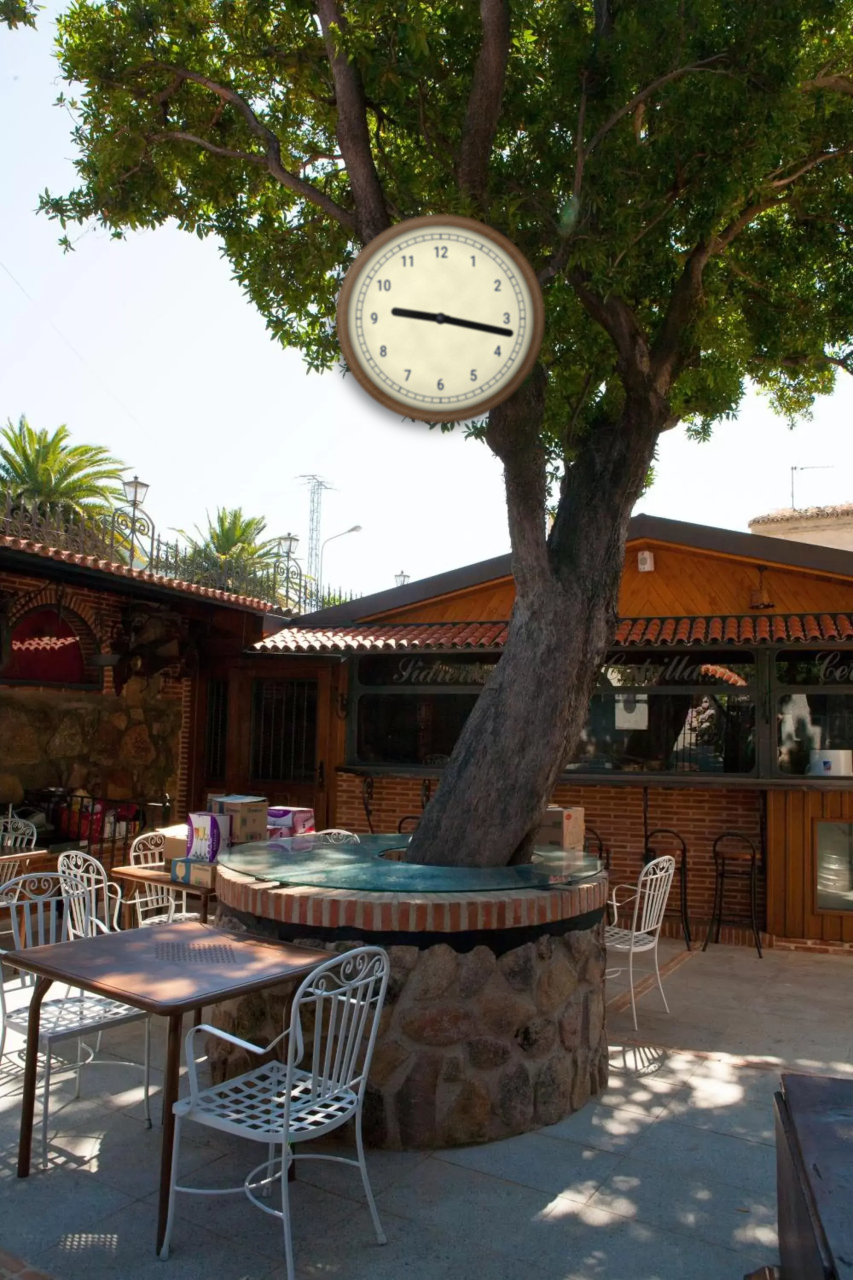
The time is 9:17
